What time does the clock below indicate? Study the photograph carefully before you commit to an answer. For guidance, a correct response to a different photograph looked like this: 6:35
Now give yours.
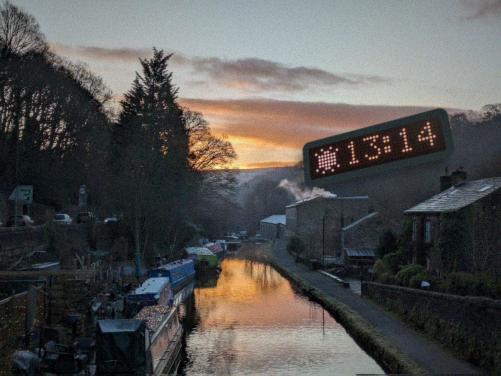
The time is 13:14
